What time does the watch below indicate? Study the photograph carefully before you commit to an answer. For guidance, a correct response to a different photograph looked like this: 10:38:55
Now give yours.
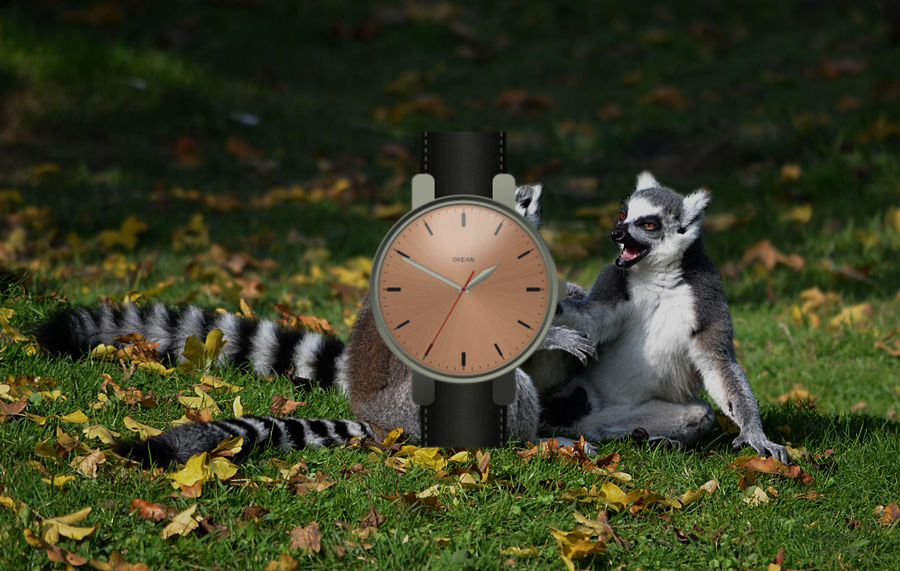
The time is 1:49:35
